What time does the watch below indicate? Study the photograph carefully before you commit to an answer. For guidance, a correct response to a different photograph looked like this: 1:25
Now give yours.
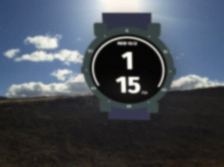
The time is 1:15
